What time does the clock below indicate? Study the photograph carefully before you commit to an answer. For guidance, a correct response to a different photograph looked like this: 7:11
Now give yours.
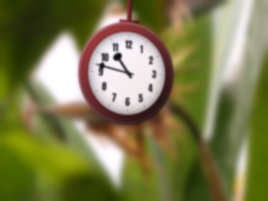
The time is 10:47
